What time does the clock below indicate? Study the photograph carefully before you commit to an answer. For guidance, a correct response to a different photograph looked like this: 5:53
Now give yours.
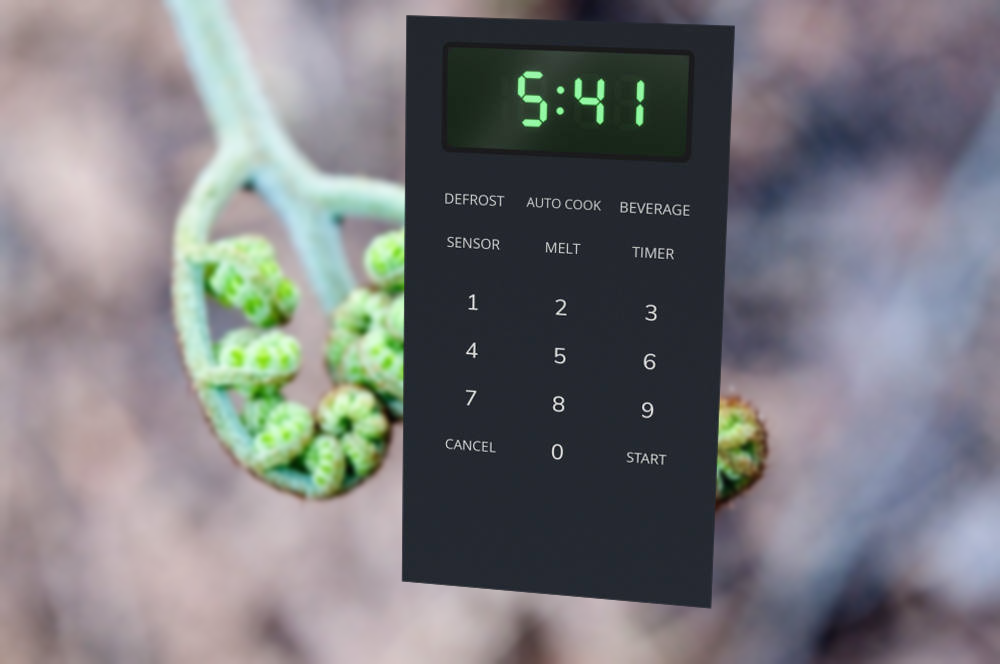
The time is 5:41
